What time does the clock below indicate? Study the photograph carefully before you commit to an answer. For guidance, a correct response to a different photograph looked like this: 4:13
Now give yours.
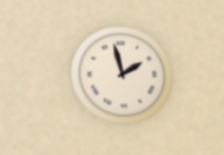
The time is 1:58
